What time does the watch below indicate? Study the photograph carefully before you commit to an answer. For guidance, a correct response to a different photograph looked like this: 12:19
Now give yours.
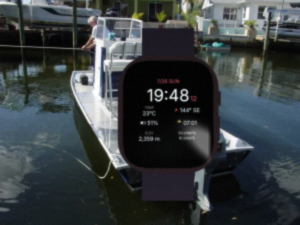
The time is 19:48
